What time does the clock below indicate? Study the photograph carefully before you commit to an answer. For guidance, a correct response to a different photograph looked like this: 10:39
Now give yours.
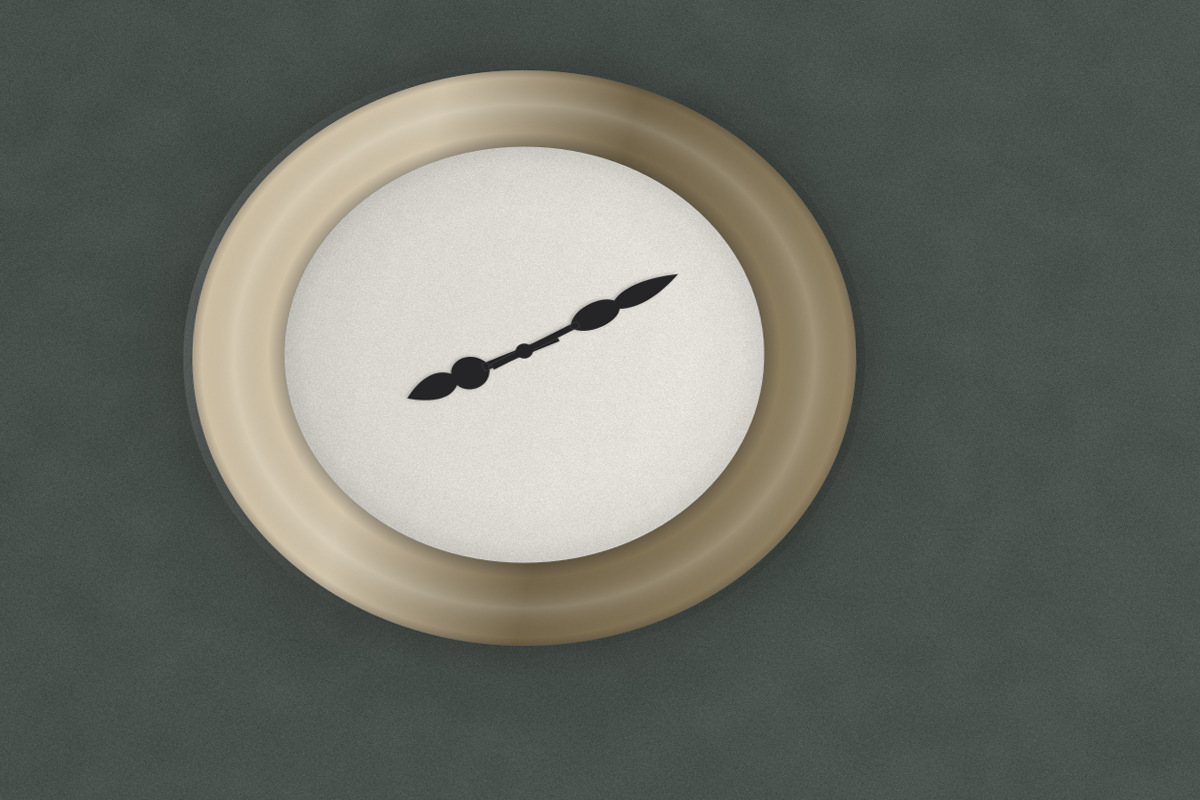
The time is 8:10
